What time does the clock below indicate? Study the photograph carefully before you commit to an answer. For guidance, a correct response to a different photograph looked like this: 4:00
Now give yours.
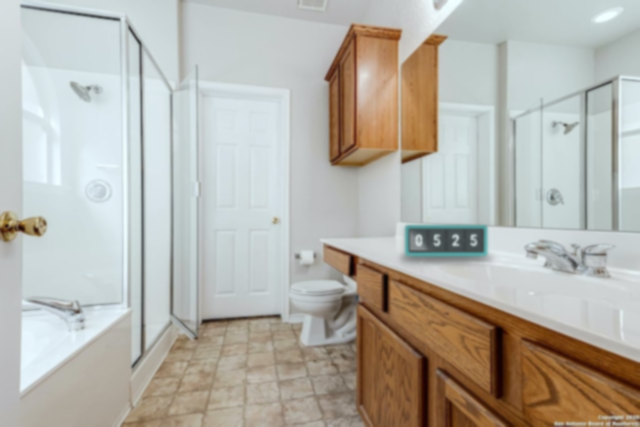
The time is 5:25
